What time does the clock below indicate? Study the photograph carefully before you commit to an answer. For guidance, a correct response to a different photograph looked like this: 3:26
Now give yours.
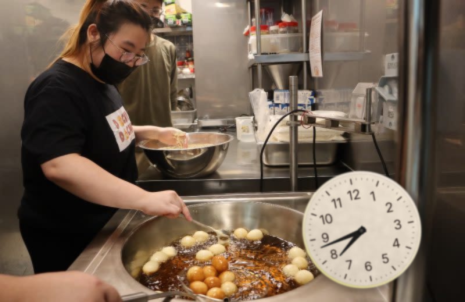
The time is 7:43
